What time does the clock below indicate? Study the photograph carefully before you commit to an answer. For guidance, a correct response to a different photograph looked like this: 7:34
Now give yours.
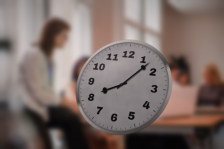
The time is 8:07
